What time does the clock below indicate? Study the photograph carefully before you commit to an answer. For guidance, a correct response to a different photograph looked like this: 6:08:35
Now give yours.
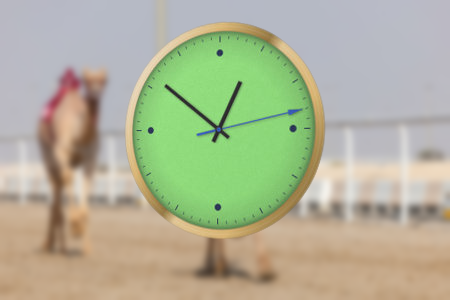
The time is 12:51:13
